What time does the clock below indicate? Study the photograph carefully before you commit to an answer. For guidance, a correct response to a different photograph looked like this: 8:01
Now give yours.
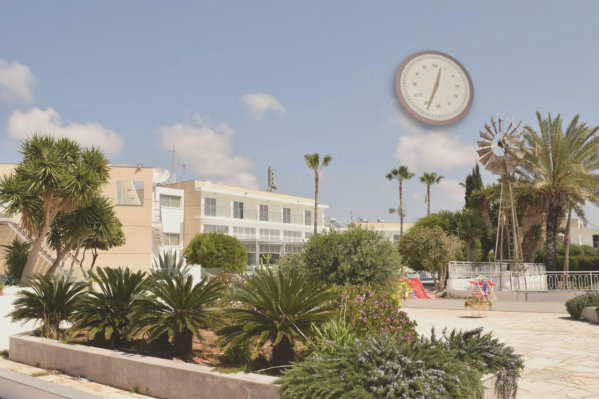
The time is 12:34
